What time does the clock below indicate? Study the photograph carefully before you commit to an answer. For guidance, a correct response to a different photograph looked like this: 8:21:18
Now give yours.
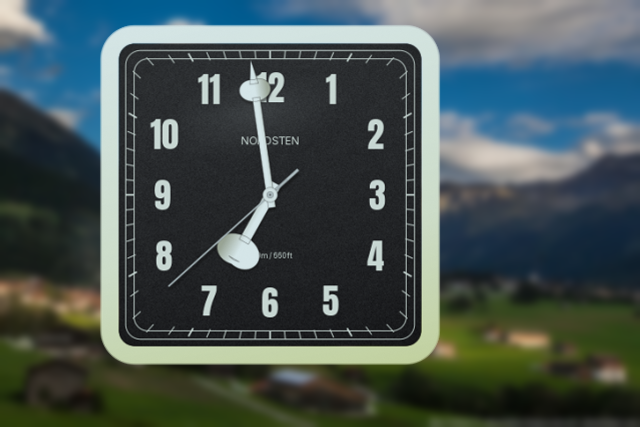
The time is 6:58:38
